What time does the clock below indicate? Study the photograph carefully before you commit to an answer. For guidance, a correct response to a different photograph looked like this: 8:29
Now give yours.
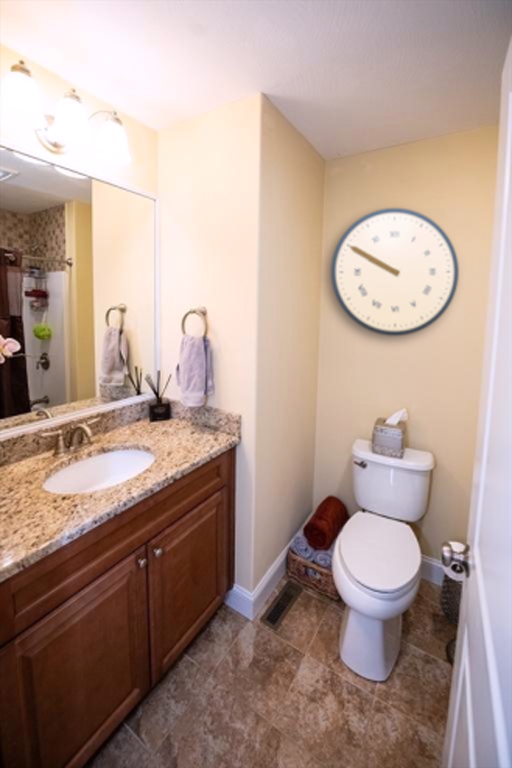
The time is 9:50
